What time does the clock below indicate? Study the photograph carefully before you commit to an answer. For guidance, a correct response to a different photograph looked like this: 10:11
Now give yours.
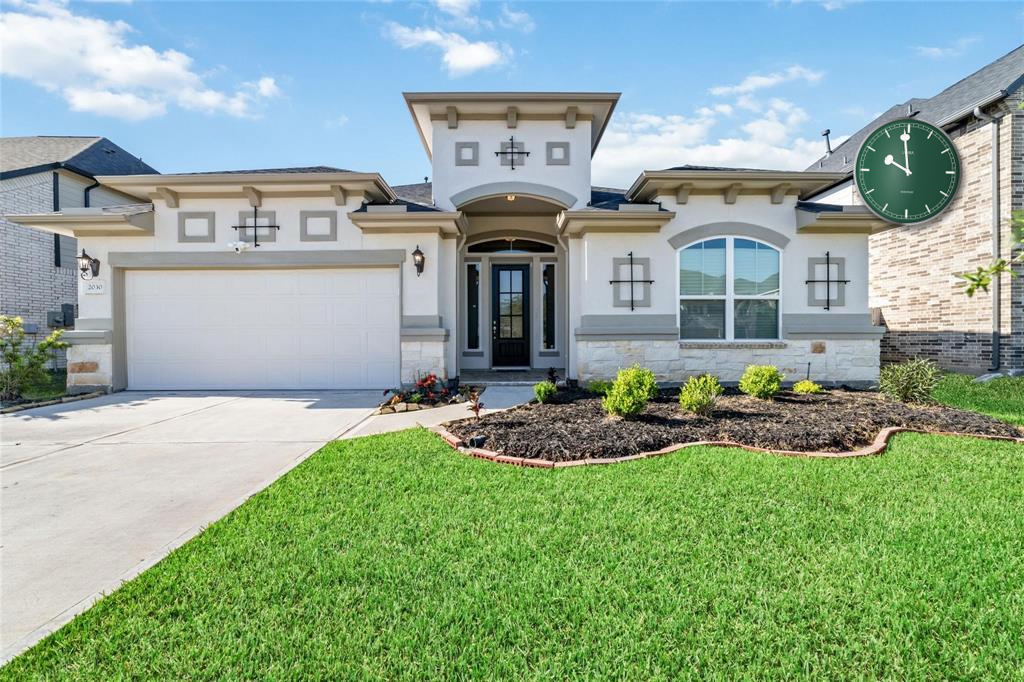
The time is 9:59
